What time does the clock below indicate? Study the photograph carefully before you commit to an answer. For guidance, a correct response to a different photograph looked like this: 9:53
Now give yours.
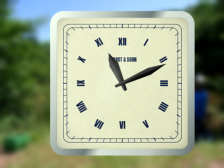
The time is 11:11
